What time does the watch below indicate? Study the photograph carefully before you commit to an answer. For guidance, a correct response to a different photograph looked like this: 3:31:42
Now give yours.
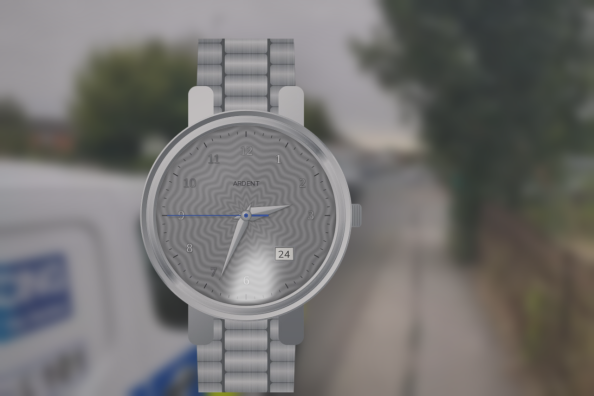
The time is 2:33:45
